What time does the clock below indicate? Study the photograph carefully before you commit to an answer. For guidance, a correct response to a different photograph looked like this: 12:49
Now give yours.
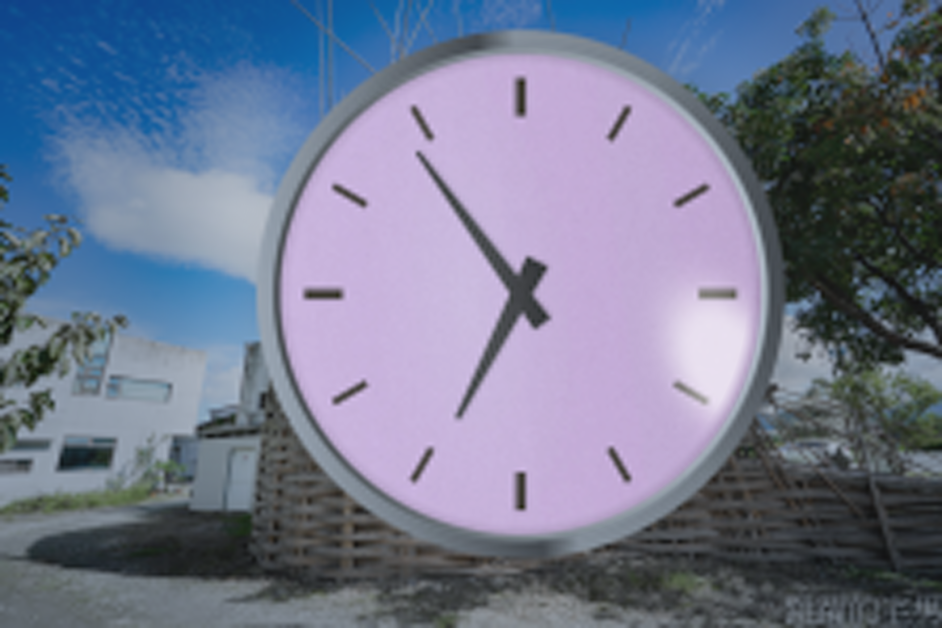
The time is 6:54
